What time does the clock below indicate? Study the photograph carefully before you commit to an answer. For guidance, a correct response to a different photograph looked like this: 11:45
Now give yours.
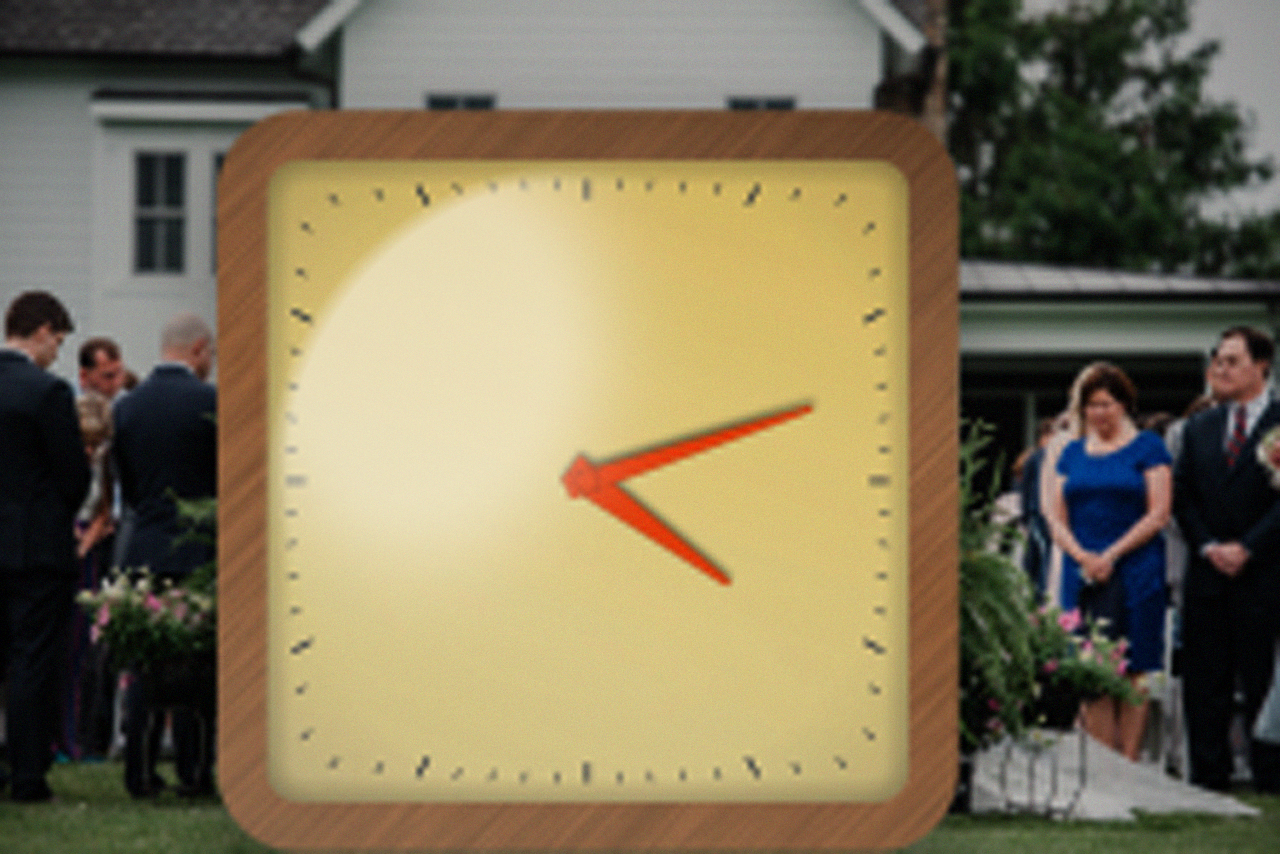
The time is 4:12
